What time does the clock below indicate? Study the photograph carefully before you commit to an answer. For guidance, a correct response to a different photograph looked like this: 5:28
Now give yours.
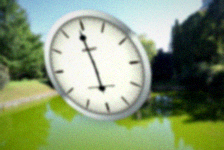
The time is 5:59
